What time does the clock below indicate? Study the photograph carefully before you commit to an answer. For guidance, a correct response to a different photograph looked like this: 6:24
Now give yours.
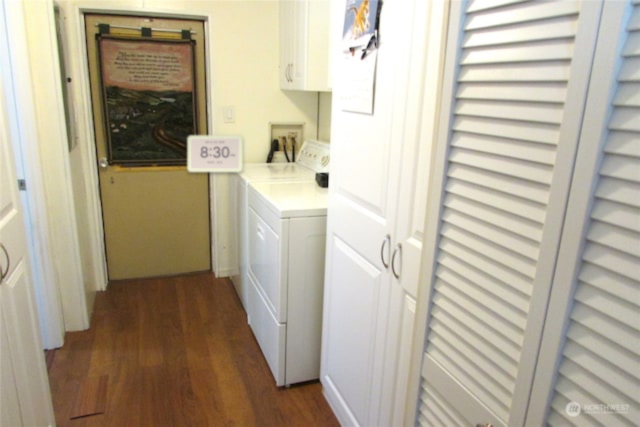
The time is 8:30
